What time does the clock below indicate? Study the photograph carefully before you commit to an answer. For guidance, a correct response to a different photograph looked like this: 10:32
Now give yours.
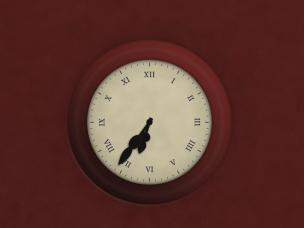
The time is 6:36
